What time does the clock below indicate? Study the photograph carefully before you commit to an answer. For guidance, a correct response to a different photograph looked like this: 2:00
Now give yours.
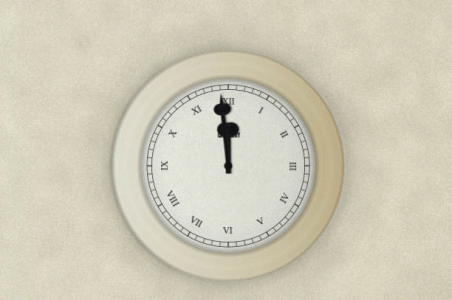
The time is 11:59
